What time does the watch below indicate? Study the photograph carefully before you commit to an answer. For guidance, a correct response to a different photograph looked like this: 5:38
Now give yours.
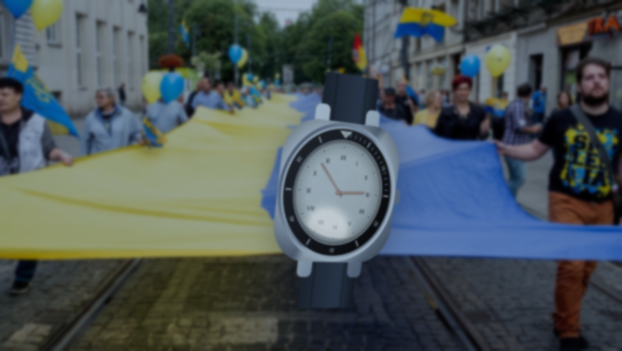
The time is 2:53
